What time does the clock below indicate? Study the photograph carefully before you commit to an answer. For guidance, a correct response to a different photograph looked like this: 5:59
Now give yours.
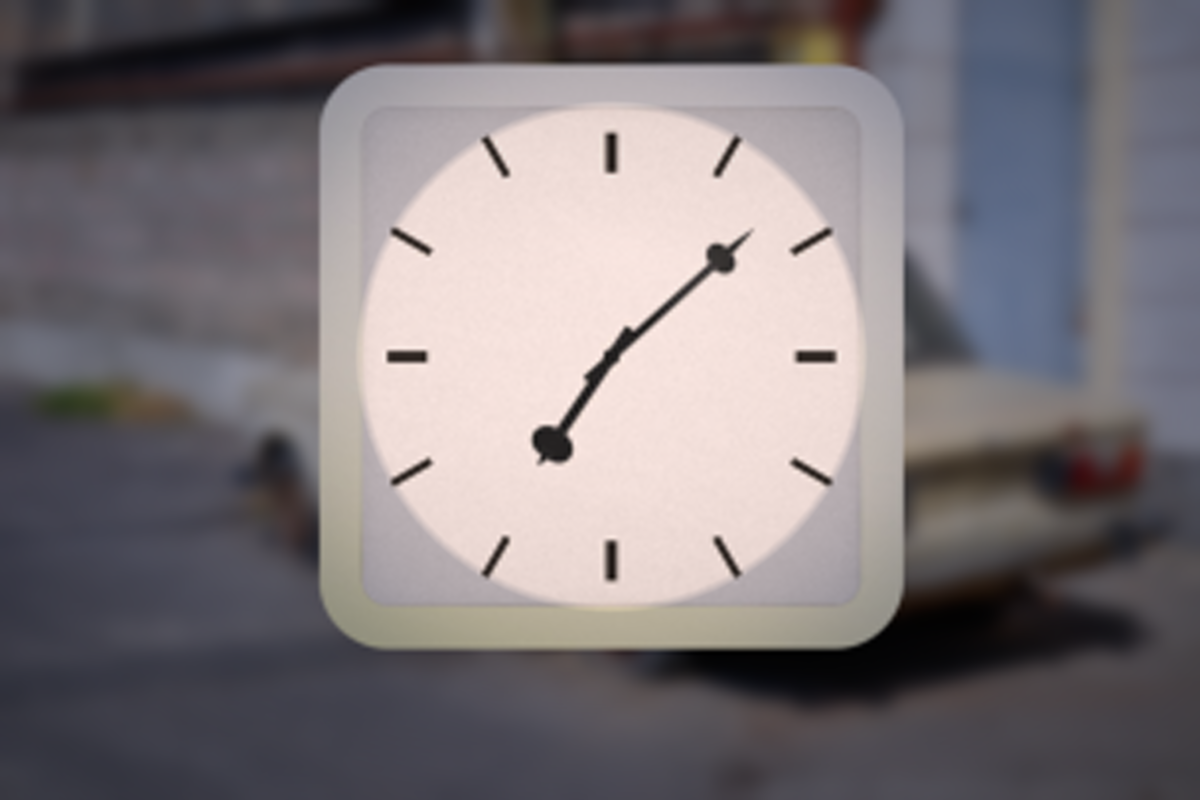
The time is 7:08
